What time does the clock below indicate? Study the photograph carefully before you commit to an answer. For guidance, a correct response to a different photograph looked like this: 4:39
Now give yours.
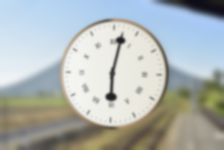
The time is 6:02
